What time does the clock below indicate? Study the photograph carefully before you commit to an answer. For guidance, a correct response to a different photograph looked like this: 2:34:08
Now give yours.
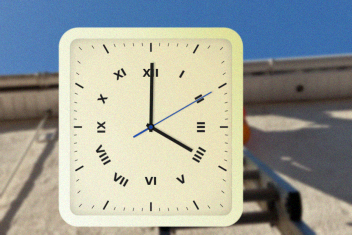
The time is 4:00:10
